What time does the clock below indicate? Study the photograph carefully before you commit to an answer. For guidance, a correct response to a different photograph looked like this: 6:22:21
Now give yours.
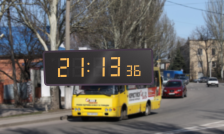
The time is 21:13:36
